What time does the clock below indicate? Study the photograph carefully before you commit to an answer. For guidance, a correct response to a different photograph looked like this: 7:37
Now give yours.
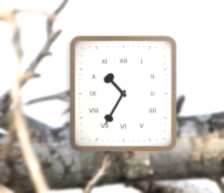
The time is 10:35
